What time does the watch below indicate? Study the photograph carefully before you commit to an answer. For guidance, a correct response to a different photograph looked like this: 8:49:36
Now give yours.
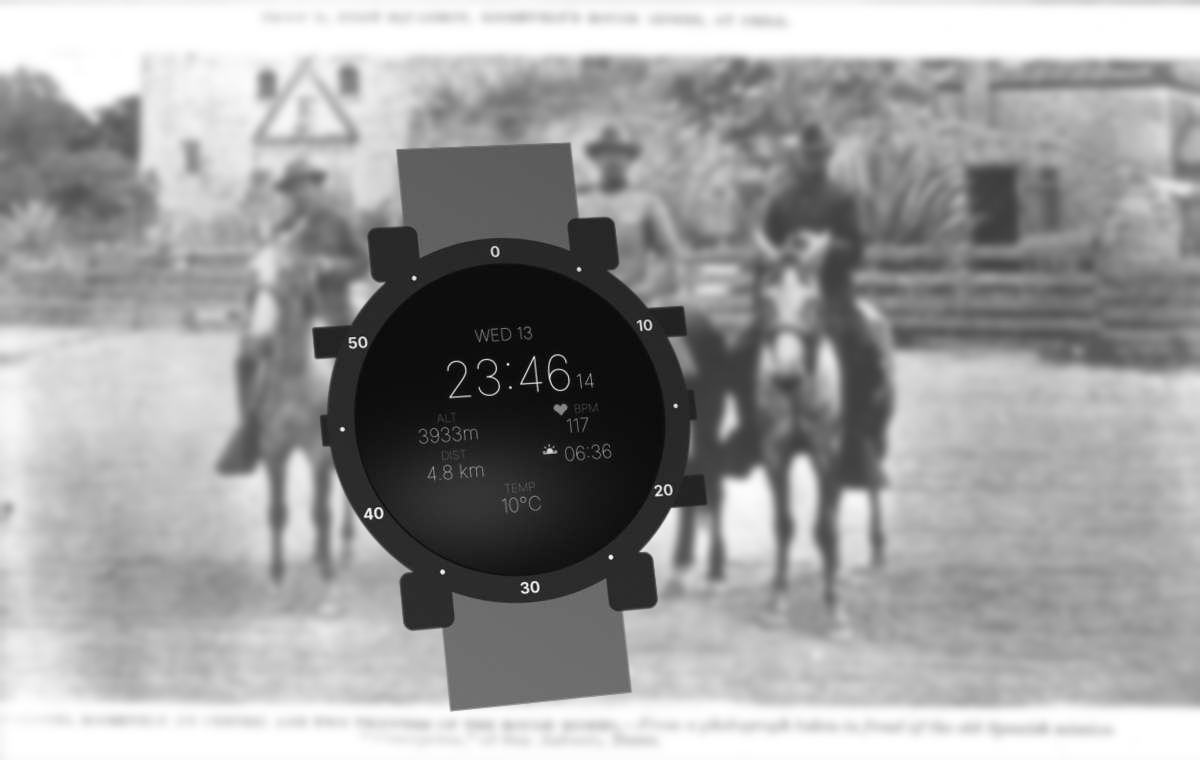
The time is 23:46:14
